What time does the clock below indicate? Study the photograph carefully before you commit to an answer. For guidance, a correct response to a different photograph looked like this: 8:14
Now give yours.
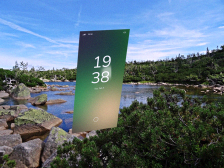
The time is 19:38
